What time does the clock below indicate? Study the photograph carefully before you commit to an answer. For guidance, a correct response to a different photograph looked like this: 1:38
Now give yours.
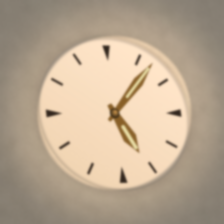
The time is 5:07
